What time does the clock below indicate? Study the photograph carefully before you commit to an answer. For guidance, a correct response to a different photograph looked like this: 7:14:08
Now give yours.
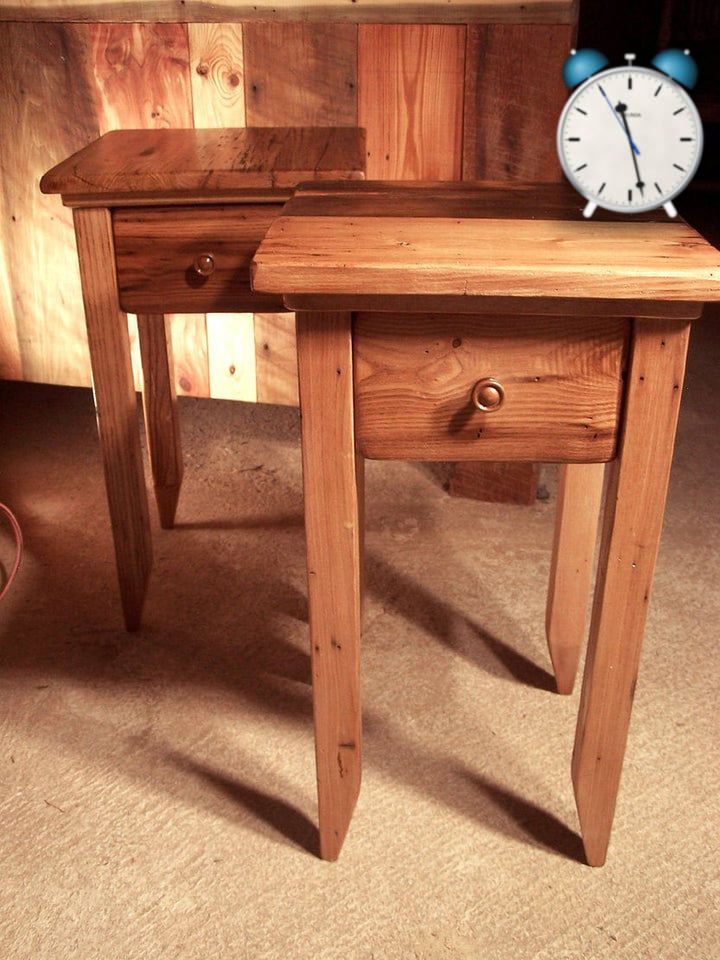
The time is 11:27:55
